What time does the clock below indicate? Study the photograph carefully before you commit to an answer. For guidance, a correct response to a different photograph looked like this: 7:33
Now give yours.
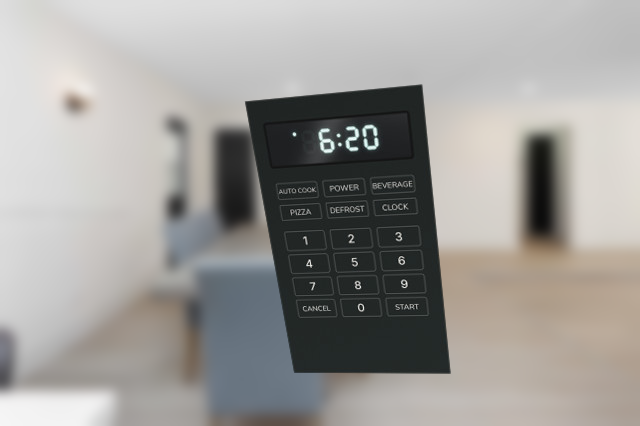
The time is 6:20
